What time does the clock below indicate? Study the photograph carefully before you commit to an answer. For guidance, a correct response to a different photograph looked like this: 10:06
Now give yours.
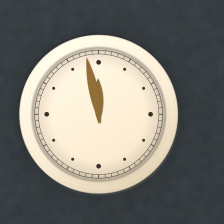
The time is 11:58
